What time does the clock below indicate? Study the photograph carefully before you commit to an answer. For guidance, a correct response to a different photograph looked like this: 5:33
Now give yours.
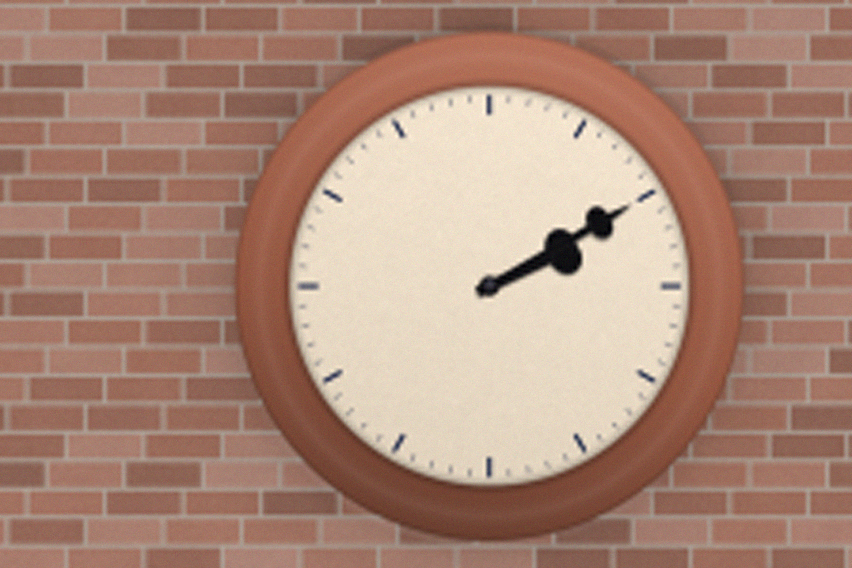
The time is 2:10
